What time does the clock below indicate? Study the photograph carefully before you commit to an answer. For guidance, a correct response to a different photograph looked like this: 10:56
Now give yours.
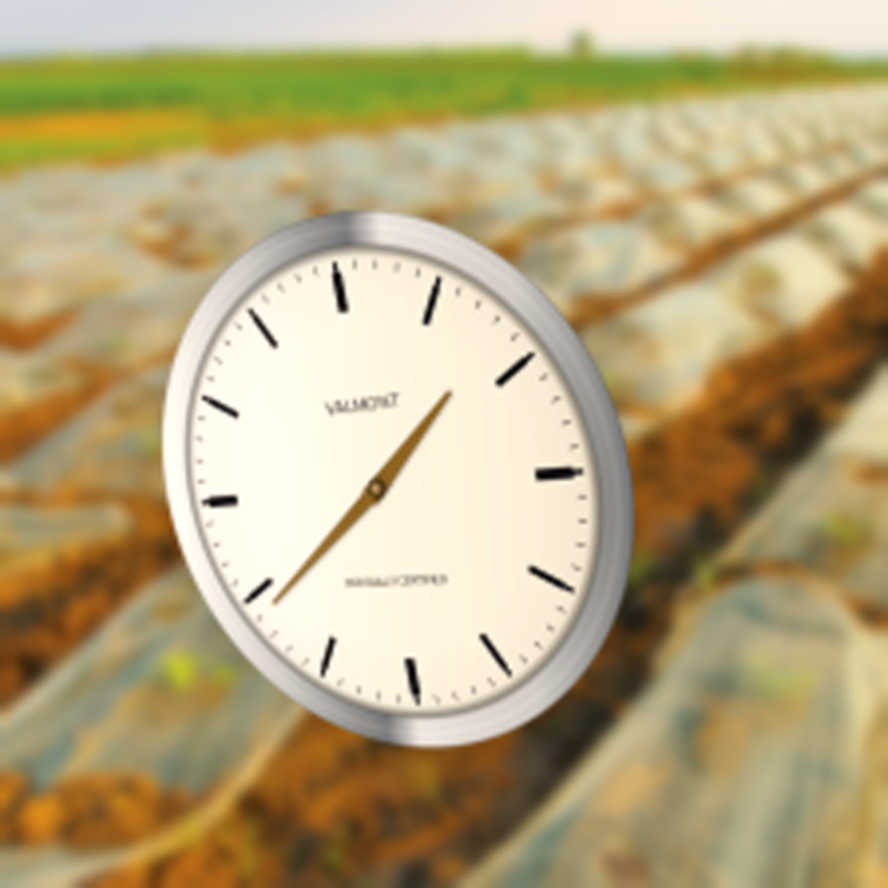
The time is 1:39
